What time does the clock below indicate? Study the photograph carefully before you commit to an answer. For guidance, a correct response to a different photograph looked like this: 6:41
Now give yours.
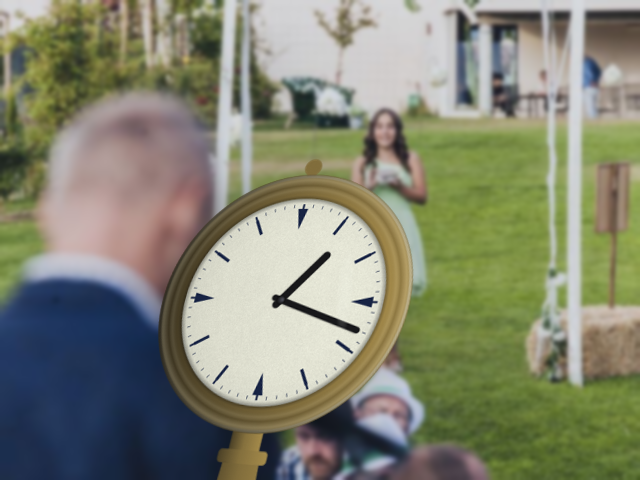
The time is 1:18
